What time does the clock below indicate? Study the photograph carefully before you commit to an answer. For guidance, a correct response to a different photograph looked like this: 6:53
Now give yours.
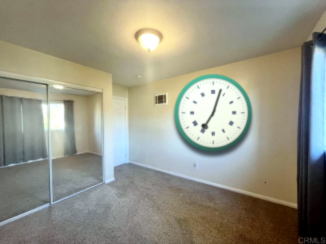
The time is 7:03
